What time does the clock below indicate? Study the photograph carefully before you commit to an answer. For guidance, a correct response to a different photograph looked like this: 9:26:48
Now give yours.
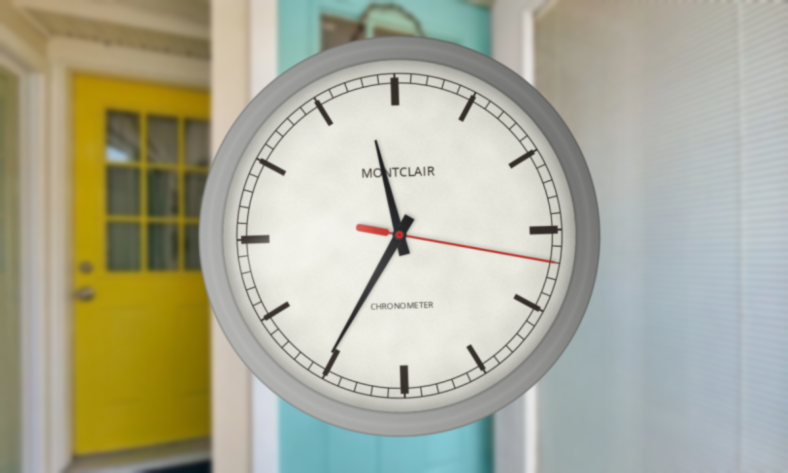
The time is 11:35:17
